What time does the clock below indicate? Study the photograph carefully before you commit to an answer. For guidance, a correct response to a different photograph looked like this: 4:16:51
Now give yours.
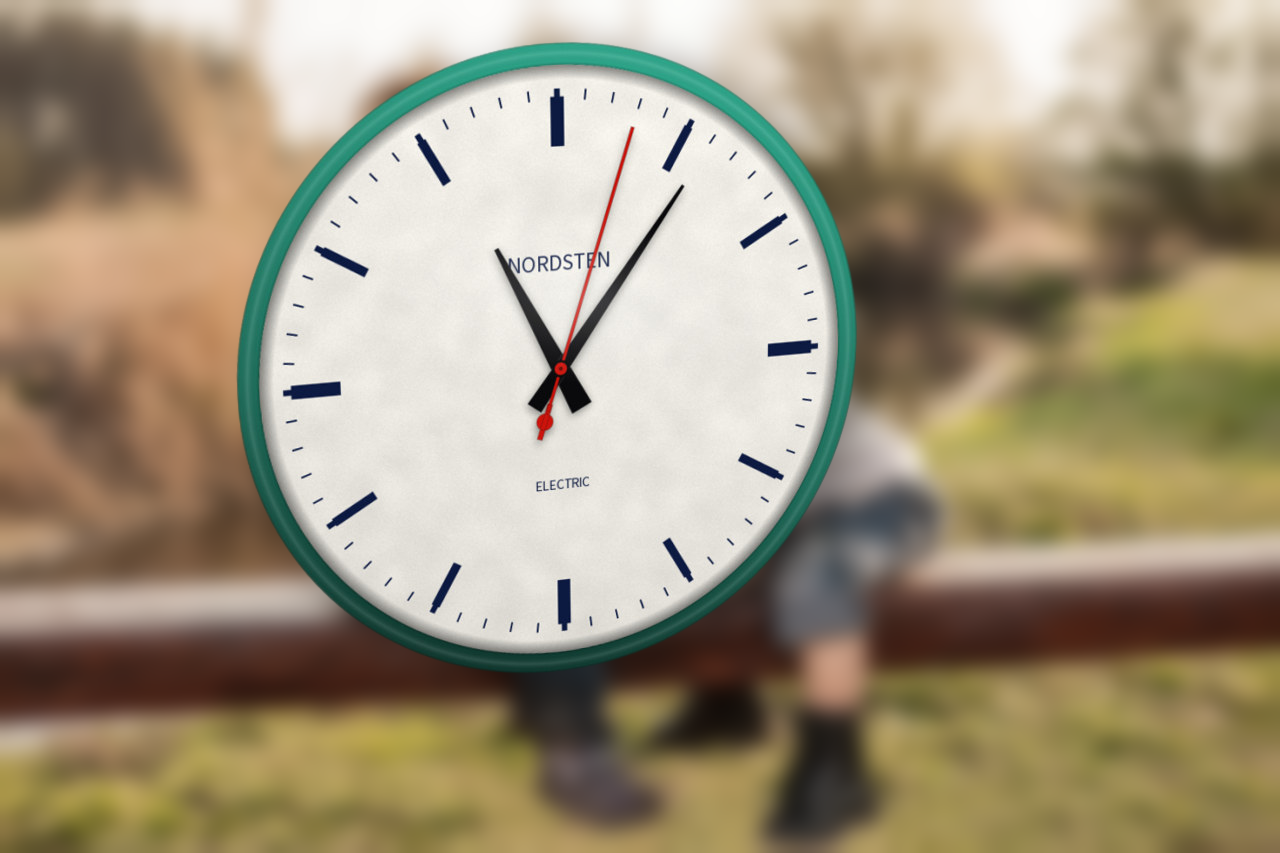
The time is 11:06:03
